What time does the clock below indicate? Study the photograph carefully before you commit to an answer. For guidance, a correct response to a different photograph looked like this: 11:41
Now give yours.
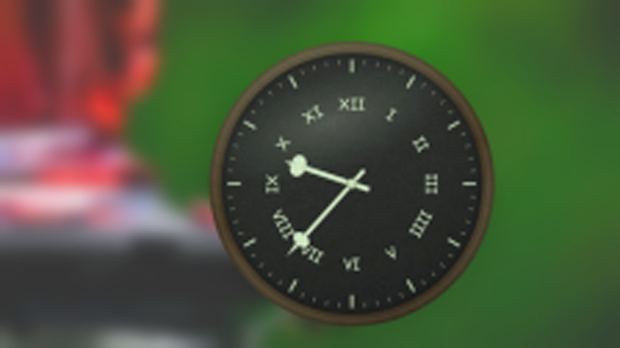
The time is 9:37
